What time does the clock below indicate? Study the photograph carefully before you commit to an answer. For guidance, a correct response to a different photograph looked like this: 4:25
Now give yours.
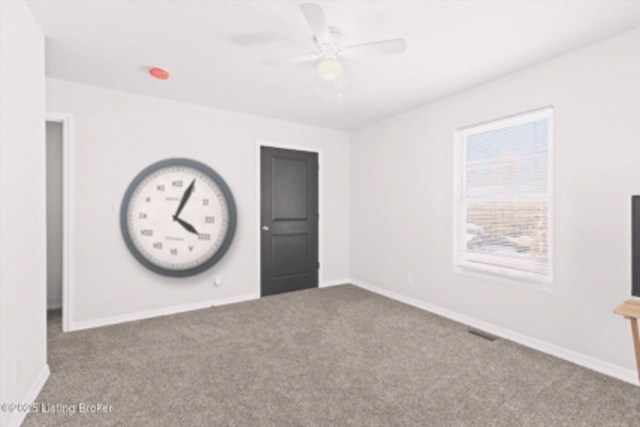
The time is 4:04
